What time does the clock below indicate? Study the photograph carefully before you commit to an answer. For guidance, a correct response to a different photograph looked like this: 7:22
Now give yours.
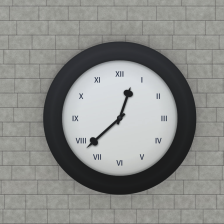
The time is 12:38
